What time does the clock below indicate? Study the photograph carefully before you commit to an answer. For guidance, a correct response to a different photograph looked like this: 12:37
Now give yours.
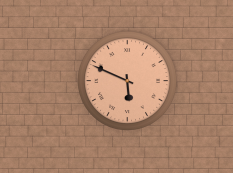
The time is 5:49
